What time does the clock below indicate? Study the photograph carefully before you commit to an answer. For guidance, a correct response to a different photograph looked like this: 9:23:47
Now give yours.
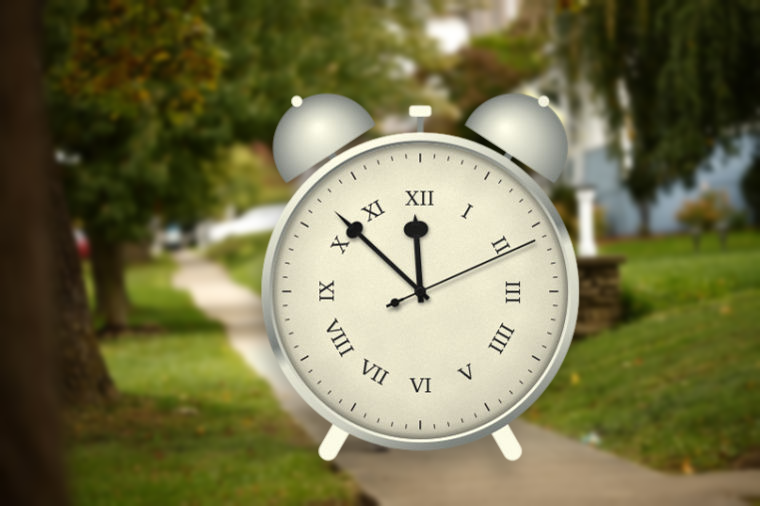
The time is 11:52:11
